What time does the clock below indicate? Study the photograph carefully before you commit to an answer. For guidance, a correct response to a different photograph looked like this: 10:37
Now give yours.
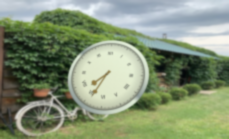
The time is 7:34
